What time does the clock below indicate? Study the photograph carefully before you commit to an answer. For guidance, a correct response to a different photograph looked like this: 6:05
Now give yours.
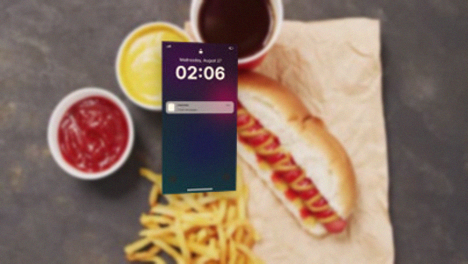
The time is 2:06
